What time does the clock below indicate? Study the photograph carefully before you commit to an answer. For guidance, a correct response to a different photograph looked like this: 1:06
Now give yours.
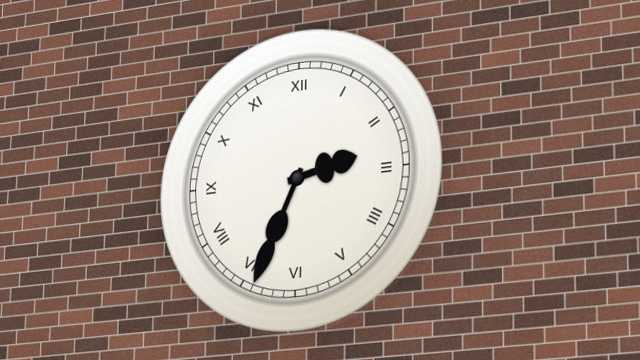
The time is 2:34
